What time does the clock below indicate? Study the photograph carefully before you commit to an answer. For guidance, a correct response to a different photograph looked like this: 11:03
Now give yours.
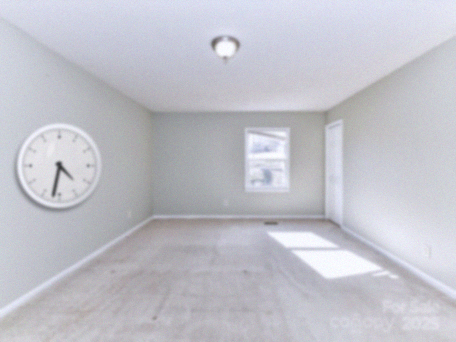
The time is 4:32
